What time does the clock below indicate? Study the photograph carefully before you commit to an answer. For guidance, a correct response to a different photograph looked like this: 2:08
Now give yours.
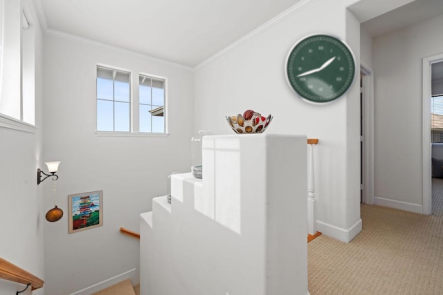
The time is 1:42
